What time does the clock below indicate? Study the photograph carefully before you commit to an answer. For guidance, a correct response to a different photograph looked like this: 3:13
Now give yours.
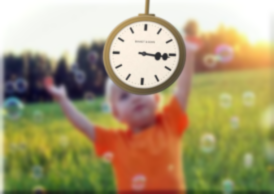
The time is 3:16
